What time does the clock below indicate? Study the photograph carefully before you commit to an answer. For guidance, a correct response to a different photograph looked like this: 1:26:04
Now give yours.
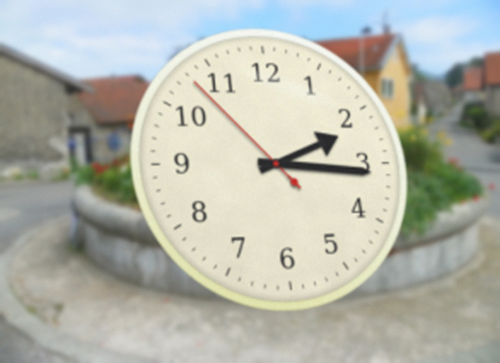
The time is 2:15:53
